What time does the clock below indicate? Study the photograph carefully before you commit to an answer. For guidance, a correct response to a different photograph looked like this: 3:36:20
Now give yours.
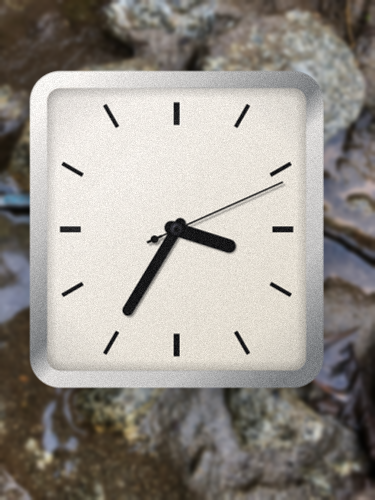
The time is 3:35:11
